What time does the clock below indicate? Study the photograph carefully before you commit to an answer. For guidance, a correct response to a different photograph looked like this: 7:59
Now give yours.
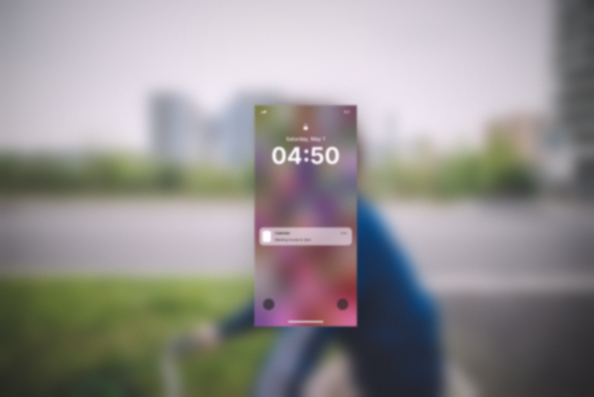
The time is 4:50
